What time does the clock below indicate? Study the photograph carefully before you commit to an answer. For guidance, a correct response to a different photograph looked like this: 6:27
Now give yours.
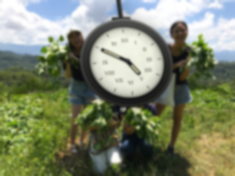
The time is 4:50
